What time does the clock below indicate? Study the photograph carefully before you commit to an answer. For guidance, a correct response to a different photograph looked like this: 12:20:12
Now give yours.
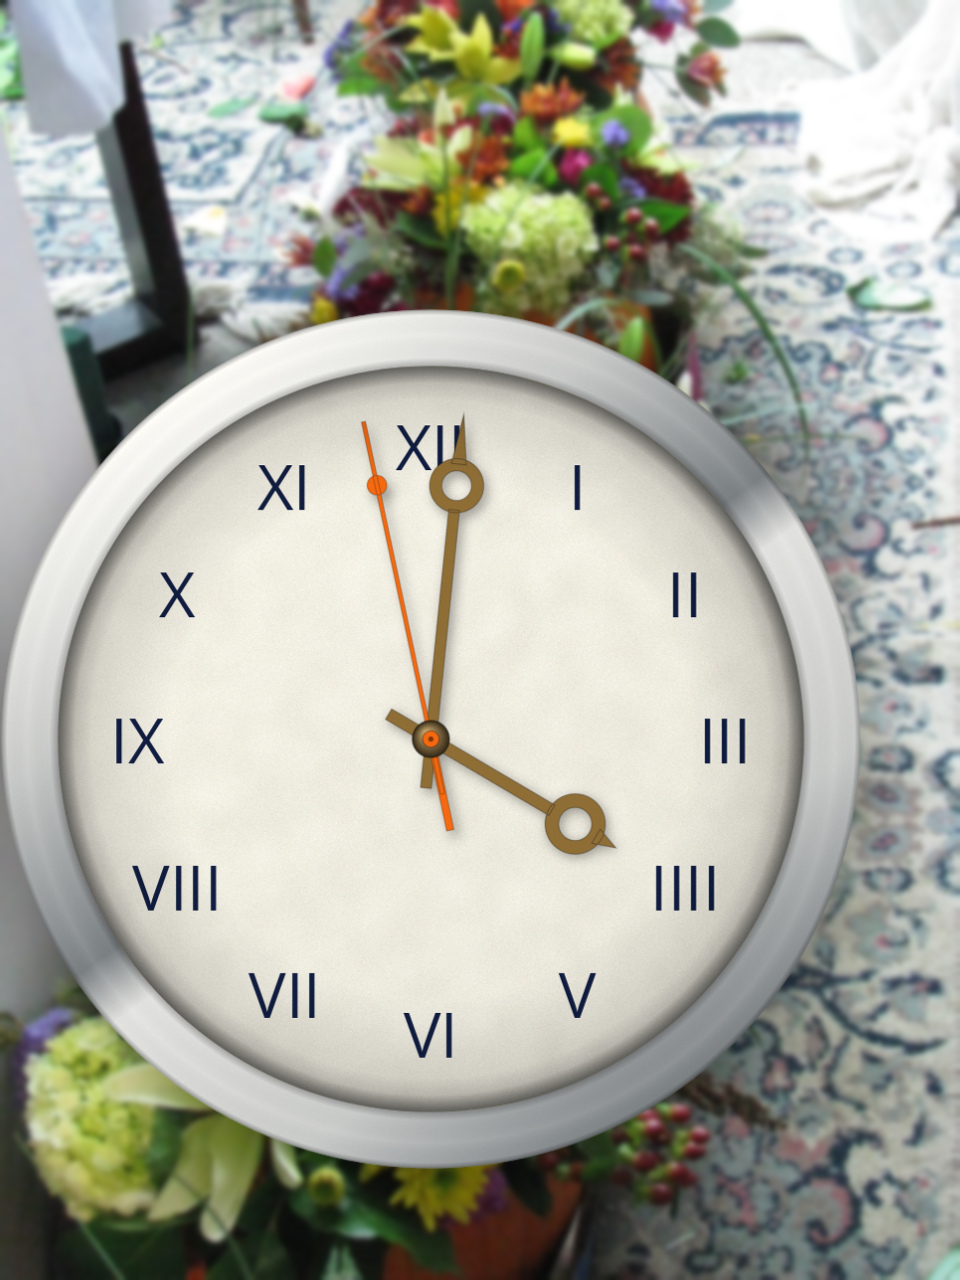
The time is 4:00:58
